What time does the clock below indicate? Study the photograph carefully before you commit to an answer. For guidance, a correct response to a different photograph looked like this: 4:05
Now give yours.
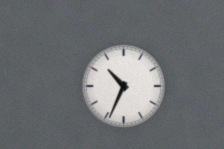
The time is 10:34
